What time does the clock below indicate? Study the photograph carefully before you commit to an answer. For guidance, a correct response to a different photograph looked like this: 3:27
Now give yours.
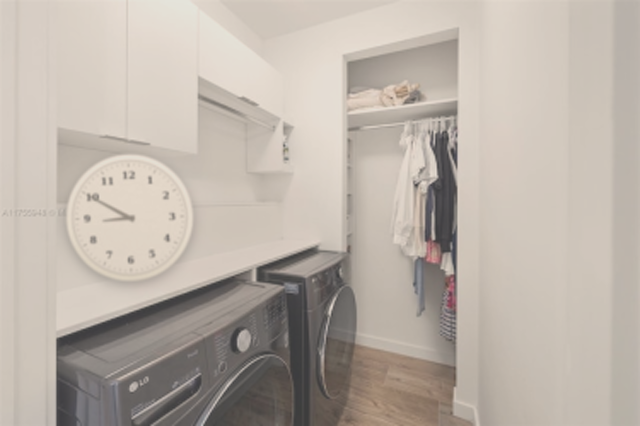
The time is 8:50
